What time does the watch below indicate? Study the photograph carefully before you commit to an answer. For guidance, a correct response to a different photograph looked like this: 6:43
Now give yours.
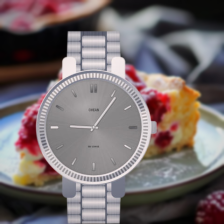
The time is 9:06
